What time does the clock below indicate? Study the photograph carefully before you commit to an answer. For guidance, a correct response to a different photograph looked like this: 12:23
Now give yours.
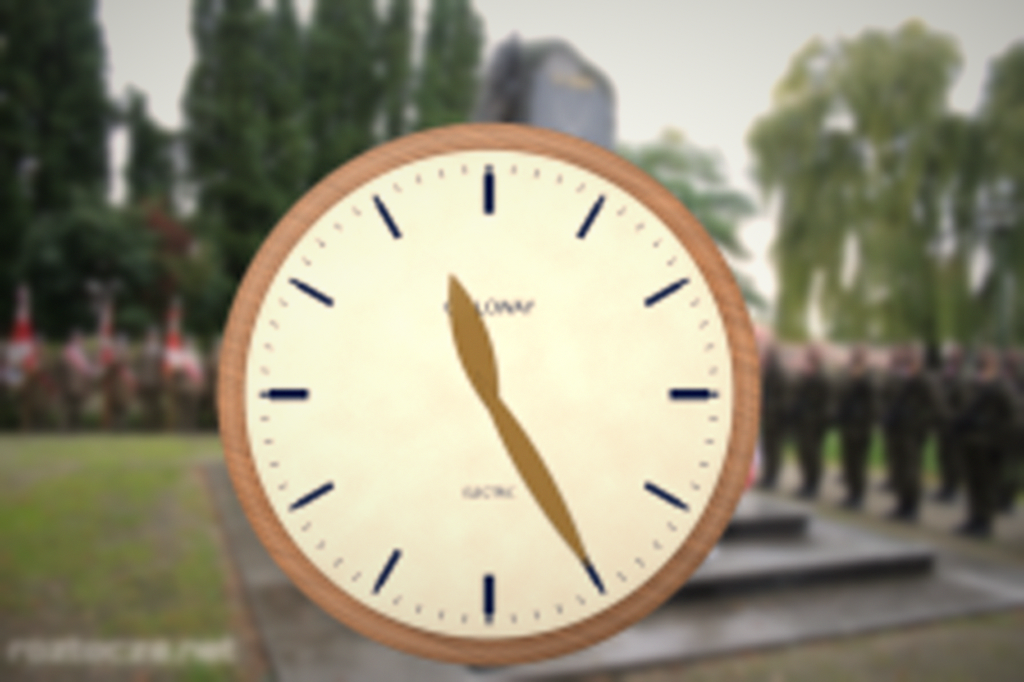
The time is 11:25
